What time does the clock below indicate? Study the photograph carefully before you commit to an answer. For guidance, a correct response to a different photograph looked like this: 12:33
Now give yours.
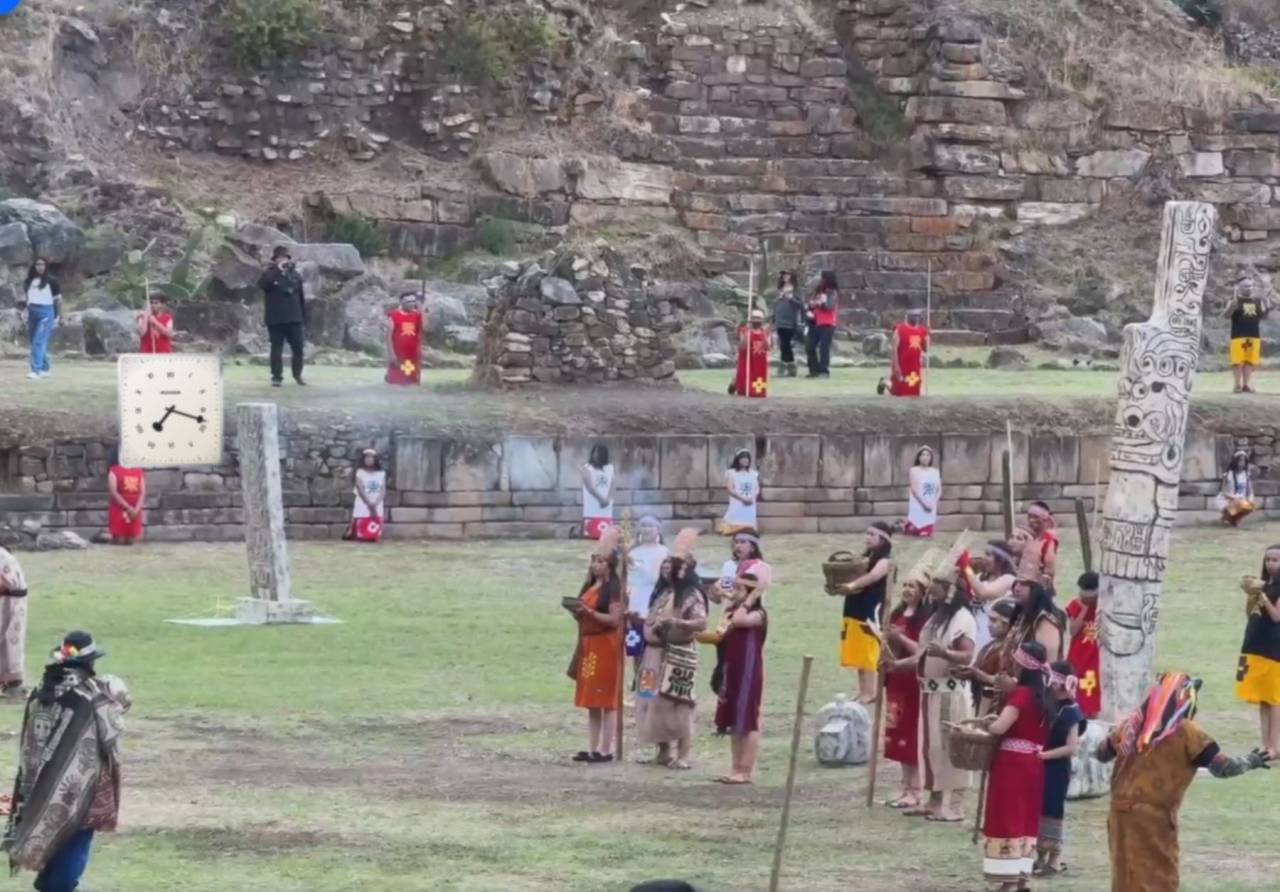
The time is 7:18
